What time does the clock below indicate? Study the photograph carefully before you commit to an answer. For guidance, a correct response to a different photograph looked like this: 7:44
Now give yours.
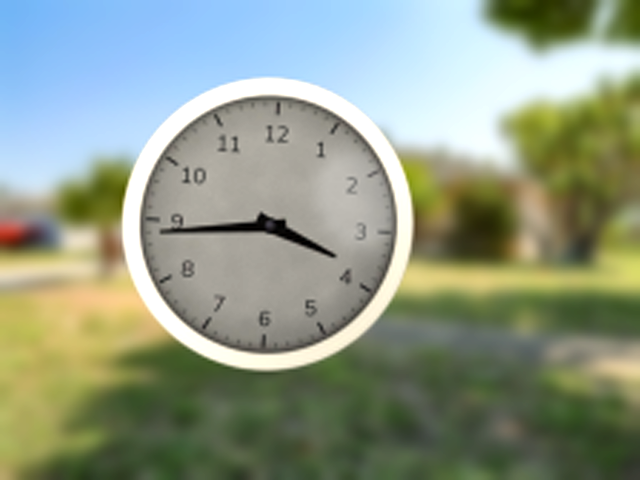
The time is 3:44
